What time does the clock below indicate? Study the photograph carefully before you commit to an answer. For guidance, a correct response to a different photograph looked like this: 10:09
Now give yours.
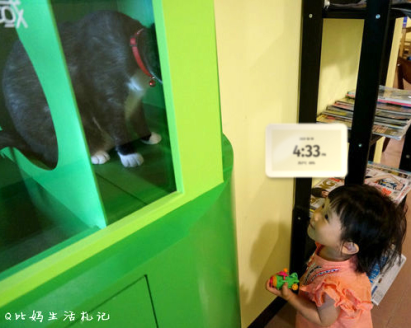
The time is 4:33
